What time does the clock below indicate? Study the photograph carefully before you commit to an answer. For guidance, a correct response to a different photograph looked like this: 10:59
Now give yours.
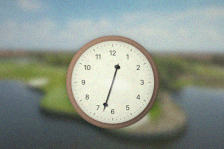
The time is 12:33
